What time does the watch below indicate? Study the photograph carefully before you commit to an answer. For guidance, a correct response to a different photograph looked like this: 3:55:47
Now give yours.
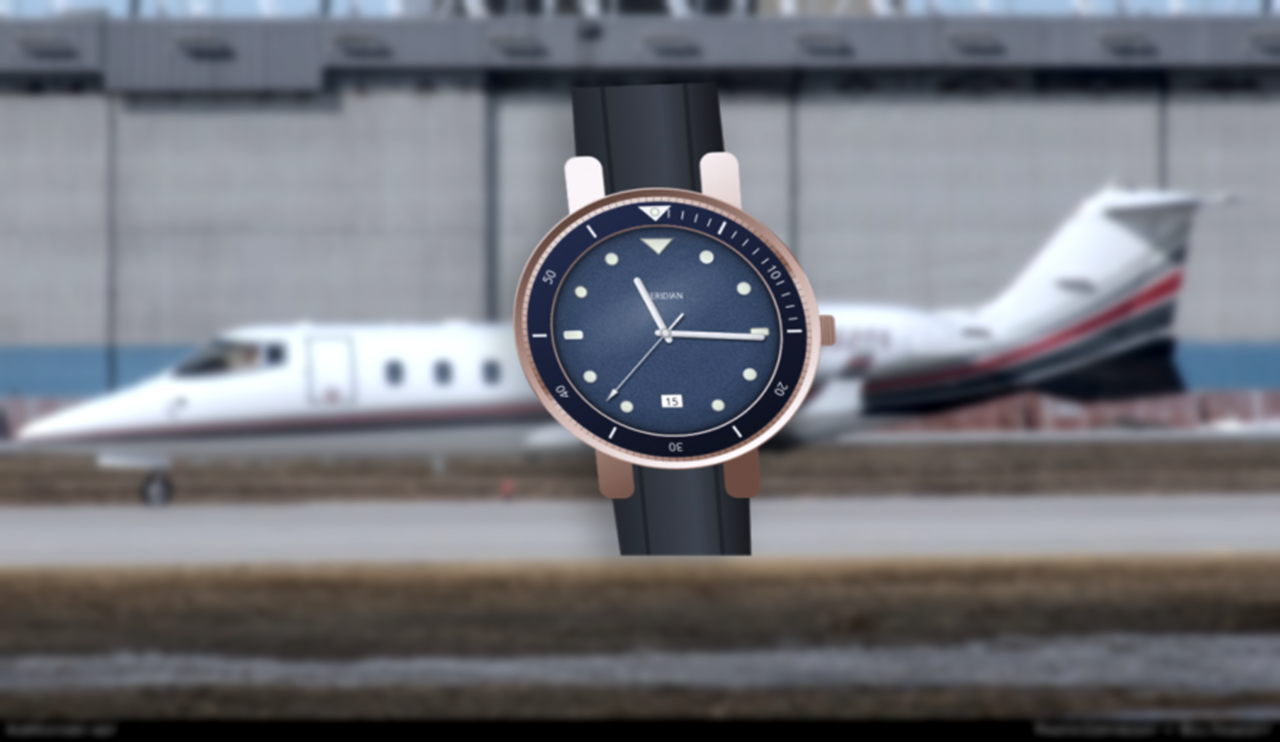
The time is 11:15:37
